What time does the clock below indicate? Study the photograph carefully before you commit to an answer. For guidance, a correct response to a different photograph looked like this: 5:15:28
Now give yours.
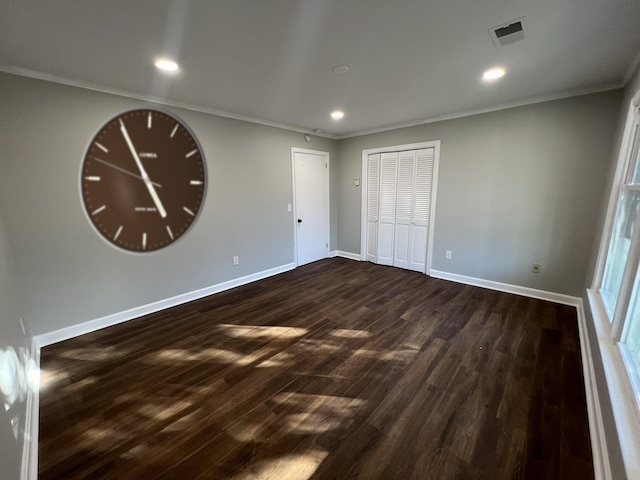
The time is 4:54:48
